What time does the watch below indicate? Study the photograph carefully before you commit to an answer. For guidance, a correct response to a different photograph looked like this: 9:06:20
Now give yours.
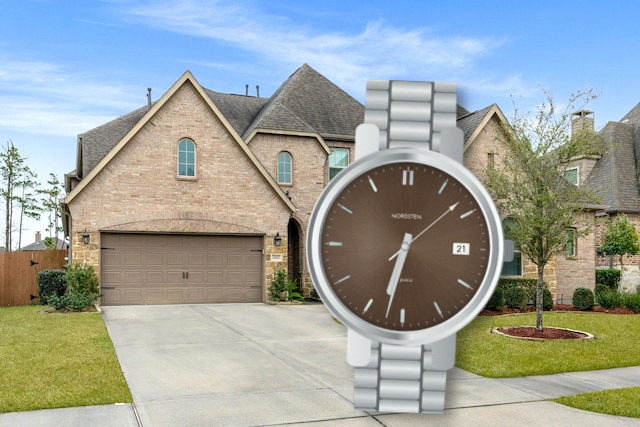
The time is 6:32:08
